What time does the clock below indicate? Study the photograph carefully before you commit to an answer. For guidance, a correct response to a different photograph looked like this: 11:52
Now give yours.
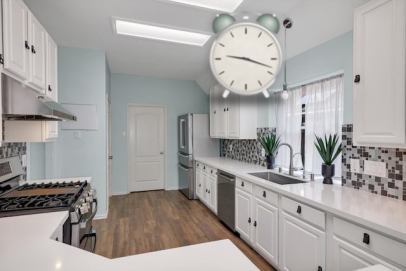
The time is 9:18
